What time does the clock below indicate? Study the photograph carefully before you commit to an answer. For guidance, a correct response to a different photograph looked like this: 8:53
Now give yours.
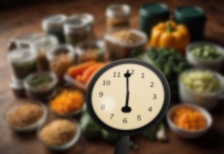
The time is 5:59
